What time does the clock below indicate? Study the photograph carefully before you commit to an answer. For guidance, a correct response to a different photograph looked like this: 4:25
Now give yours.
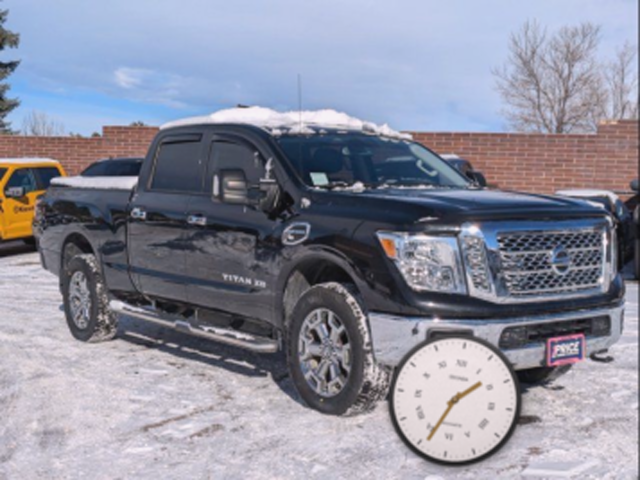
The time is 1:34
